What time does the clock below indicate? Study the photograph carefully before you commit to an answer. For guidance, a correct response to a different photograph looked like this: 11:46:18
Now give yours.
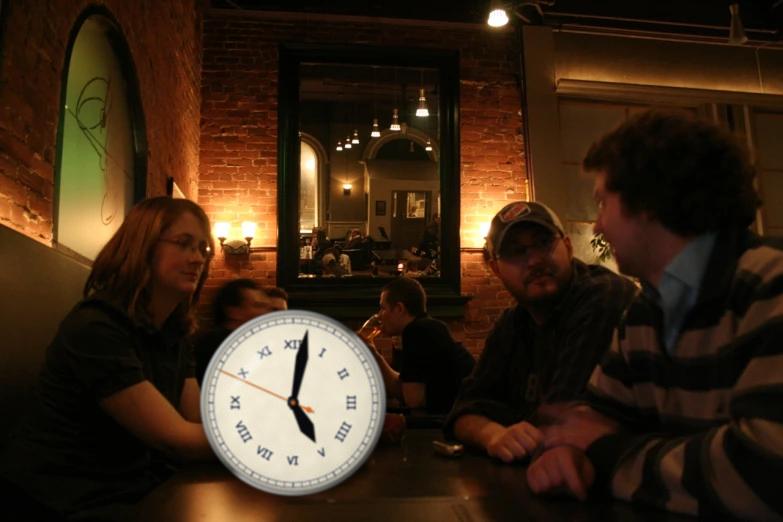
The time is 5:01:49
